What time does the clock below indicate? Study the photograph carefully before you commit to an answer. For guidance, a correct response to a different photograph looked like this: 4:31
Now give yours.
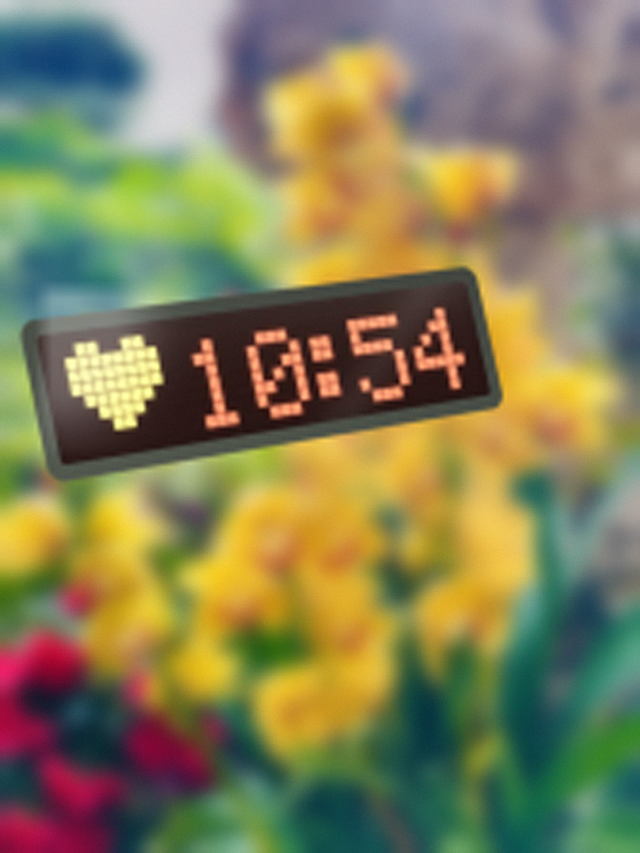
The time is 10:54
